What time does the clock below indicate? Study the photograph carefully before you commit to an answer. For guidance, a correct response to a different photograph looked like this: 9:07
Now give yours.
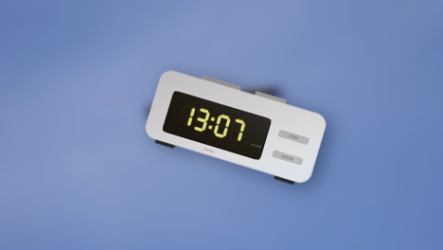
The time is 13:07
